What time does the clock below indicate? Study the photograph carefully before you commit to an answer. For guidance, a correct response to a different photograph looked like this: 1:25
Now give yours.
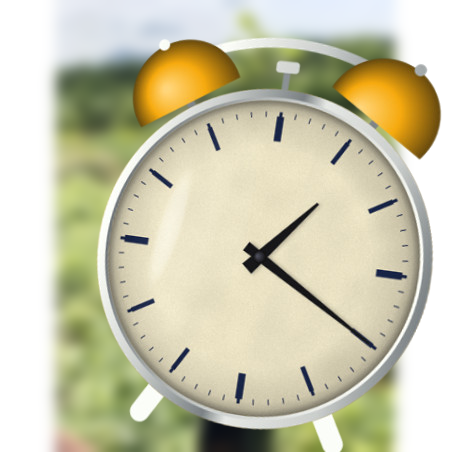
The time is 1:20
